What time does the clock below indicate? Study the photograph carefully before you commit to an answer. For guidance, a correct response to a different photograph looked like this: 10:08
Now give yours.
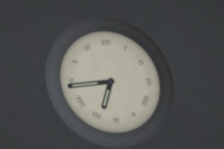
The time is 6:44
